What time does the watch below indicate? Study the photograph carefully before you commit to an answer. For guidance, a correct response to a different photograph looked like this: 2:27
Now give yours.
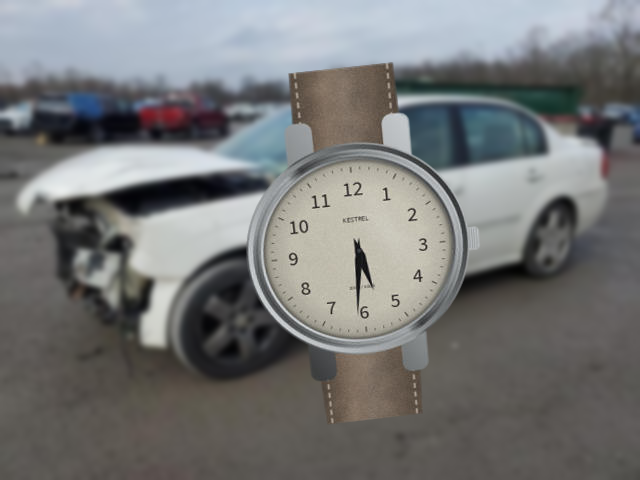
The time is 5:31
